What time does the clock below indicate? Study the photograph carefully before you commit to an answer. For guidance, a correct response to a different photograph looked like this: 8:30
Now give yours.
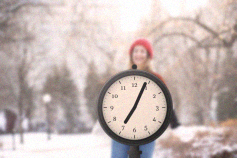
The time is 7:04
